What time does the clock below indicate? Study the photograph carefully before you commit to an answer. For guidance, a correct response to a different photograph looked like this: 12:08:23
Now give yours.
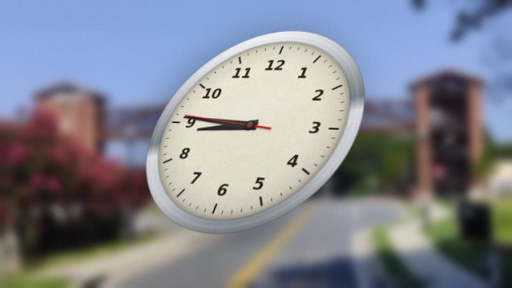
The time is 8:45:46
